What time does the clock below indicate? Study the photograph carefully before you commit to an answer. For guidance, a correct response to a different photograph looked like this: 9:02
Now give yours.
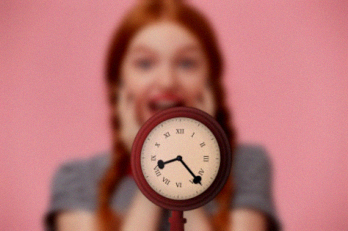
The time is 8:23
